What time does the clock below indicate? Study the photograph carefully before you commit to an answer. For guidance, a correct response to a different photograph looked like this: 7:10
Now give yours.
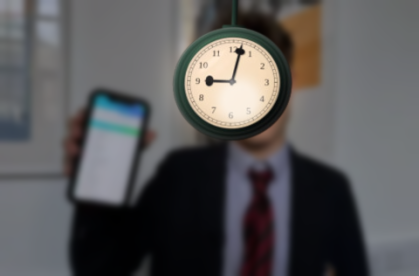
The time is 9:02
